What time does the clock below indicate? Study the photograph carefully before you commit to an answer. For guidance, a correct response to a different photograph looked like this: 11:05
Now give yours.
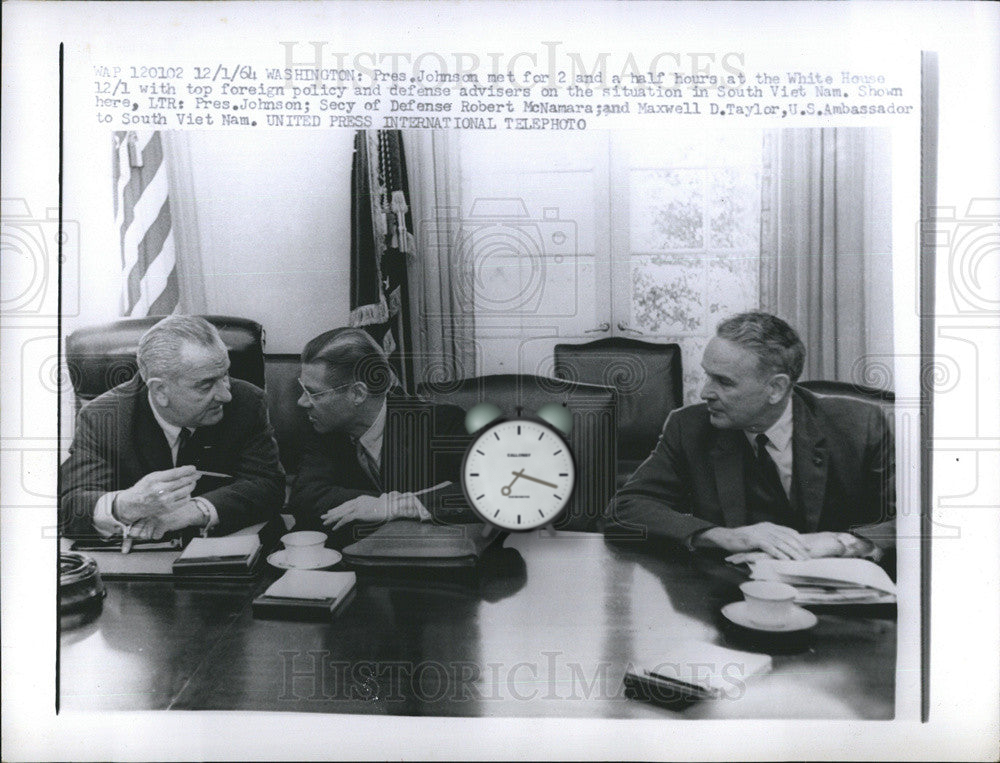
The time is 7:18
